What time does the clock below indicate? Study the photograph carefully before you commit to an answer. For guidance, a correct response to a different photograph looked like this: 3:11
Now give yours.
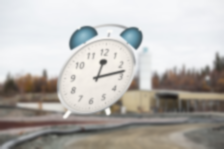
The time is 12:13
